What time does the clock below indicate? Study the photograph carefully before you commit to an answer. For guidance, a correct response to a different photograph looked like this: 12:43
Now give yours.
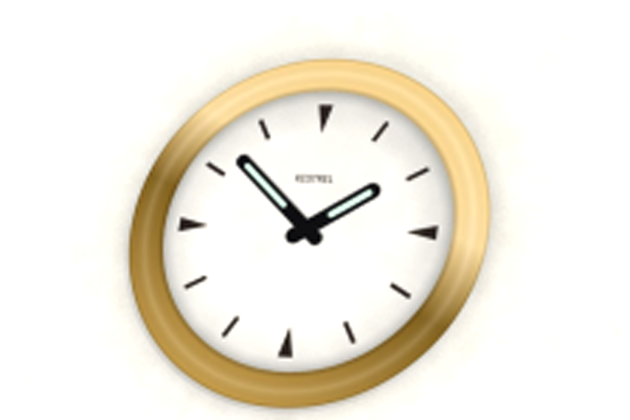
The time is 1:52
